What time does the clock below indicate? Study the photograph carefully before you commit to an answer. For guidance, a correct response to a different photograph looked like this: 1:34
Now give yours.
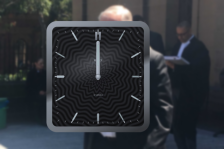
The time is 12:00
